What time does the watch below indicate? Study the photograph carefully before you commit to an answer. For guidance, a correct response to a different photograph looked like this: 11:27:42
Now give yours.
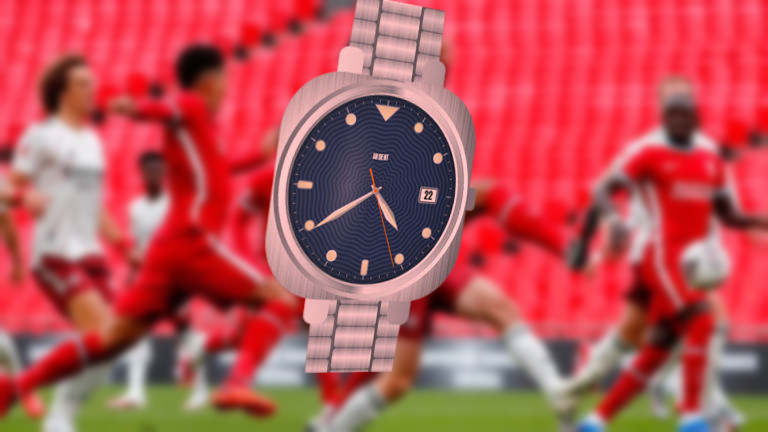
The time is 4:39:26
